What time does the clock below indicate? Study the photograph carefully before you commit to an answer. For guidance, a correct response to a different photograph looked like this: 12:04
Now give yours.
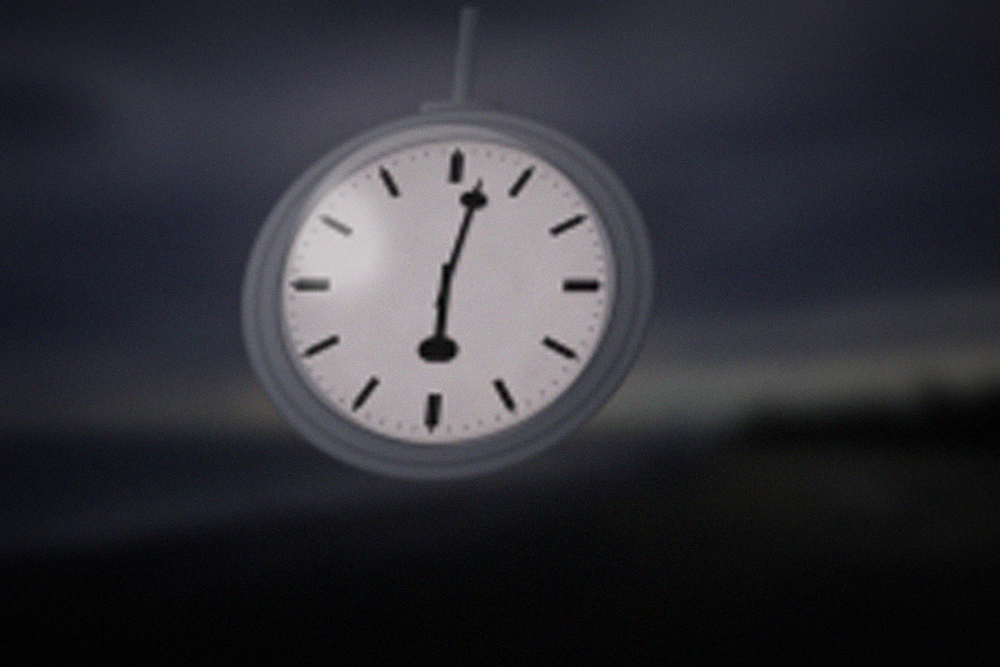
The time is 6:02
